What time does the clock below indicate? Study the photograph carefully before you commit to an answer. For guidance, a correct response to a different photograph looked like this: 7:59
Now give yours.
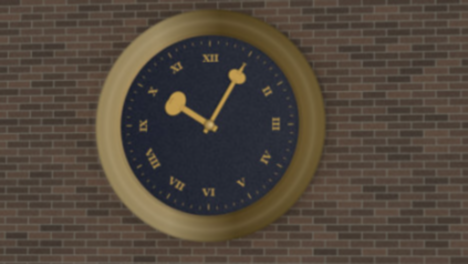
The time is 10:05
